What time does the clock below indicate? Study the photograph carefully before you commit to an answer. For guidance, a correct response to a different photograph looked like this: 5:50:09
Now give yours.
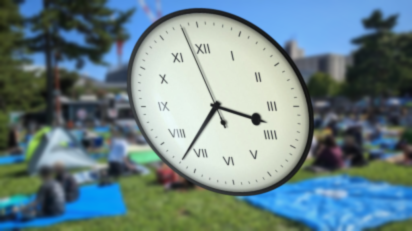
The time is 3:36:58
